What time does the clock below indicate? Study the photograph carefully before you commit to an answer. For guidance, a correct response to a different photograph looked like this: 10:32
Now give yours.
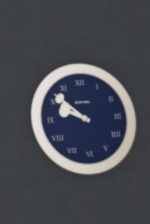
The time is 9:52
